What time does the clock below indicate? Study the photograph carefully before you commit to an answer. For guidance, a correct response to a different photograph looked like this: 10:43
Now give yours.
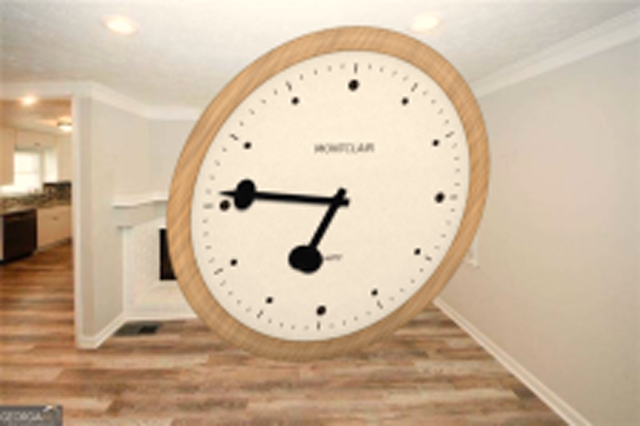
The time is 6:46
